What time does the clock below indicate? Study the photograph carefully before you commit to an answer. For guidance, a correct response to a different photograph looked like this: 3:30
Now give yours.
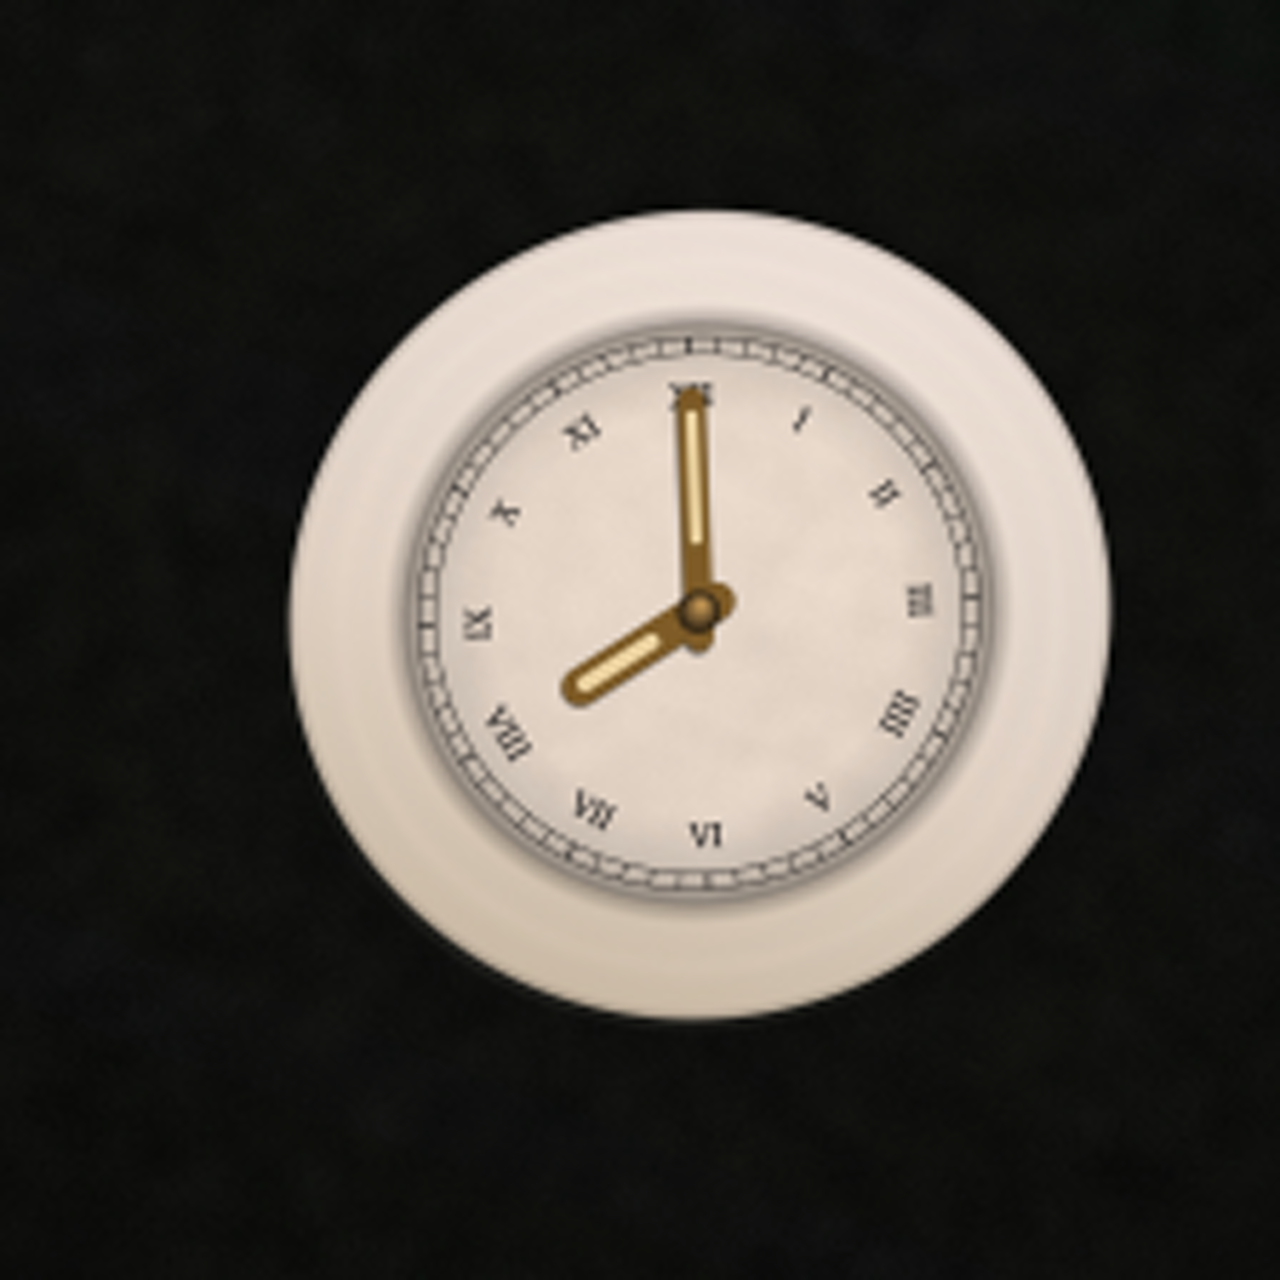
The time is 8:00
